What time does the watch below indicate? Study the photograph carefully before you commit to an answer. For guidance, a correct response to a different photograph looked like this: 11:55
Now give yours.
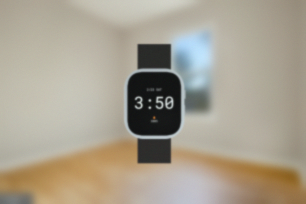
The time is 3:50
